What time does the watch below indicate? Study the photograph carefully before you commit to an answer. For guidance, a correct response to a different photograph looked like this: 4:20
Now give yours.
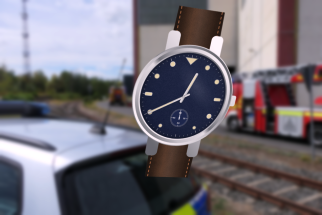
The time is 12:40
